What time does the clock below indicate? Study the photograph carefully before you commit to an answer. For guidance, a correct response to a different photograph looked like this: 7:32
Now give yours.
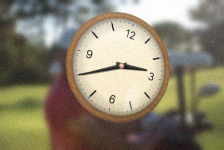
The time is 2:40
